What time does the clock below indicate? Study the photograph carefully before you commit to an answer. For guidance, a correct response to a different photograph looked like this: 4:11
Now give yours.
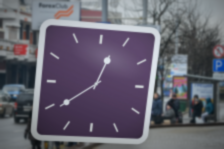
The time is 12:39
